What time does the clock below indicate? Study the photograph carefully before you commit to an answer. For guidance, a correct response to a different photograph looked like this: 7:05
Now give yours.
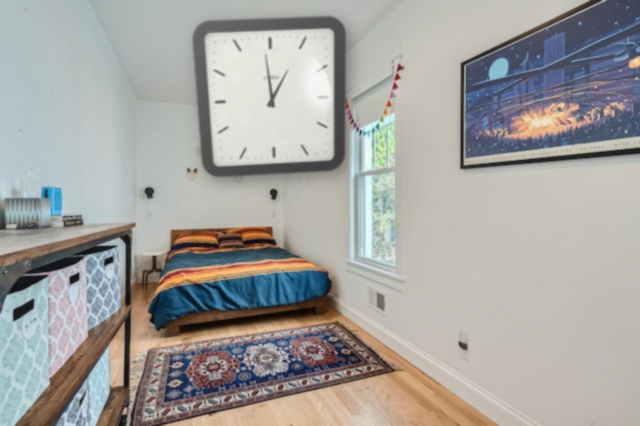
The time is 12:59
